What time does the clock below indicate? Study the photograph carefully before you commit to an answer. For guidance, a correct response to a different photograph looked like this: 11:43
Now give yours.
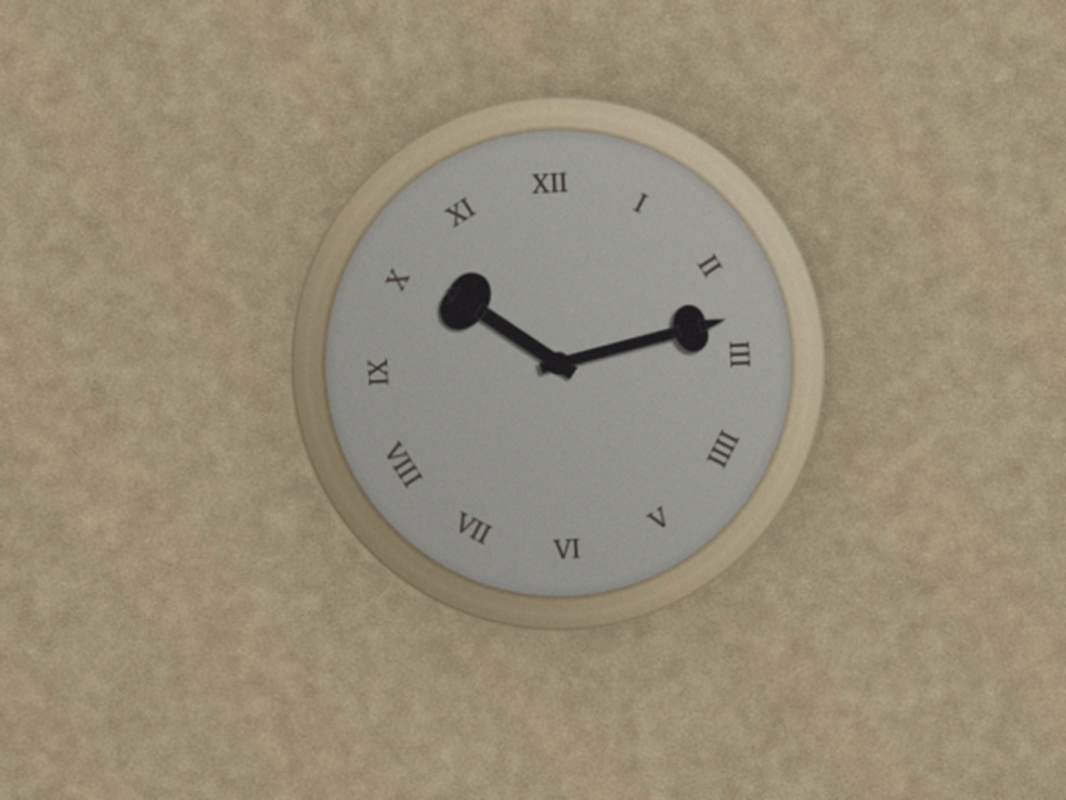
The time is 10:13
